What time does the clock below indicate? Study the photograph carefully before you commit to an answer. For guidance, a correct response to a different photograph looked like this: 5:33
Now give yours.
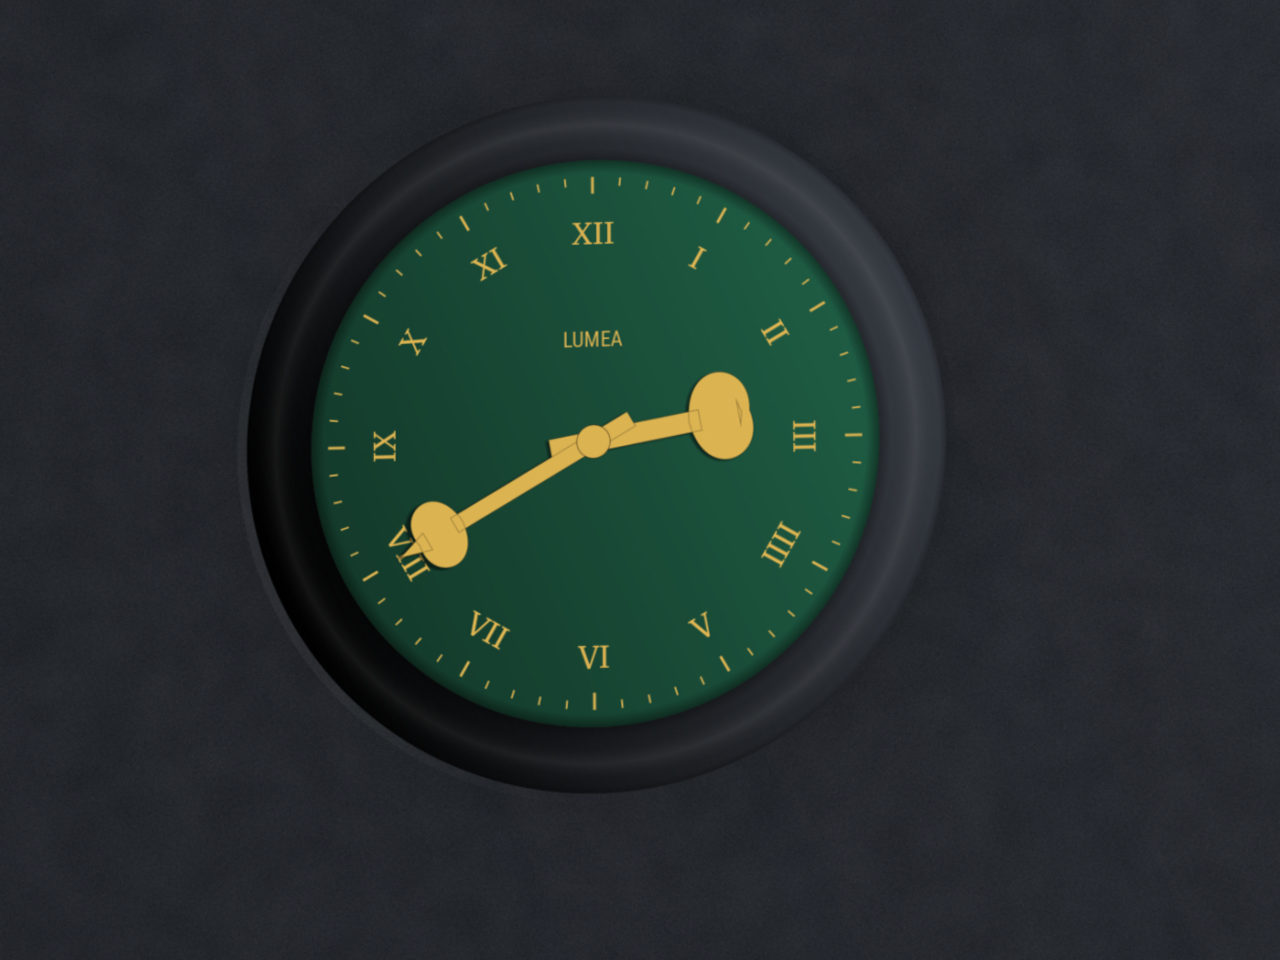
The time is 2:40
